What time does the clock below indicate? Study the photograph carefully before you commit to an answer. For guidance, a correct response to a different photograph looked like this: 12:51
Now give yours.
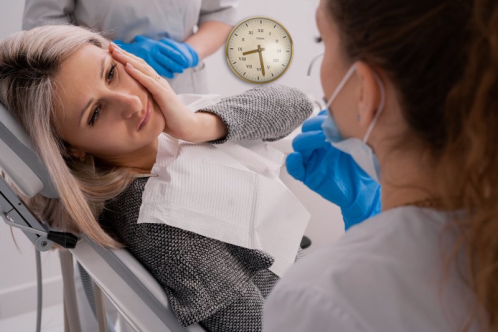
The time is 8:28
